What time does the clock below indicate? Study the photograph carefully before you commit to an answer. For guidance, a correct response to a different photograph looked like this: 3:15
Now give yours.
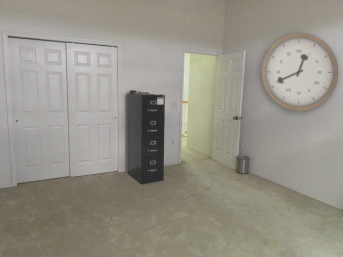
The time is 12:41
